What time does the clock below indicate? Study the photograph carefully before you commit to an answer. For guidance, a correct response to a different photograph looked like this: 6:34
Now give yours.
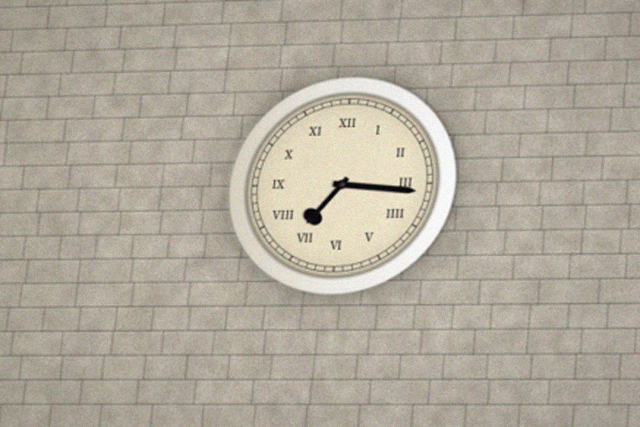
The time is 7:16
